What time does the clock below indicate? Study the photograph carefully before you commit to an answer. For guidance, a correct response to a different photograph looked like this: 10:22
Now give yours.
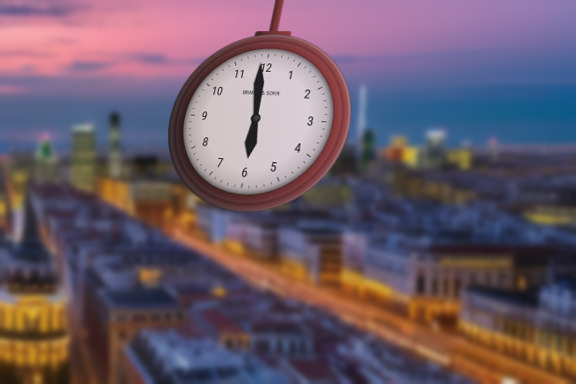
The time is 5:59
